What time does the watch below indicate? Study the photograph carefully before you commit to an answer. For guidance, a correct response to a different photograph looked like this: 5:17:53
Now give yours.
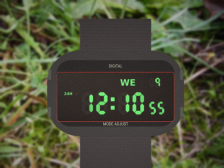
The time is 12:10:55
